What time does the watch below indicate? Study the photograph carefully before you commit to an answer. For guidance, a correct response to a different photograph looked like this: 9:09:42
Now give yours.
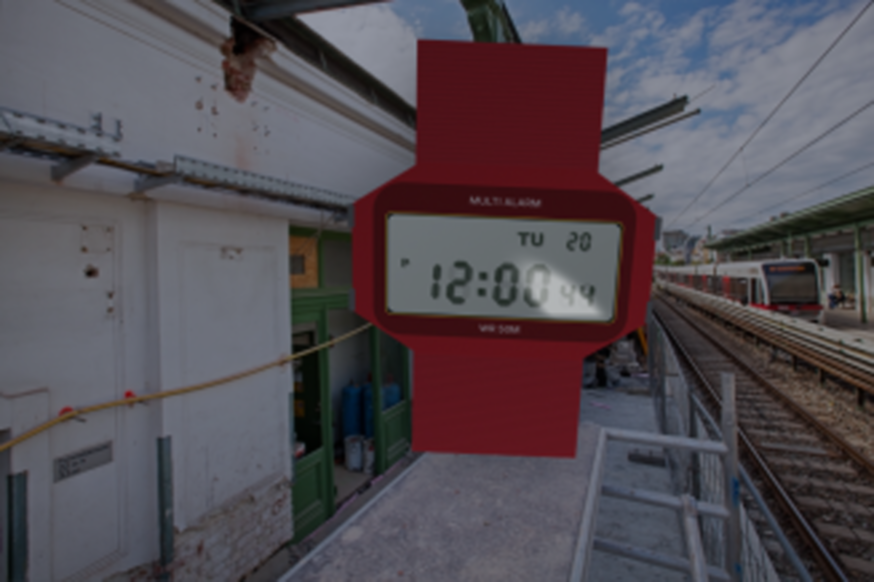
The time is 12:00:44
